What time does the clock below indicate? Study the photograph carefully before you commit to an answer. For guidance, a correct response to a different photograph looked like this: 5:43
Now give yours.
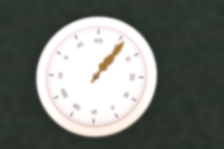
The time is 1:06
